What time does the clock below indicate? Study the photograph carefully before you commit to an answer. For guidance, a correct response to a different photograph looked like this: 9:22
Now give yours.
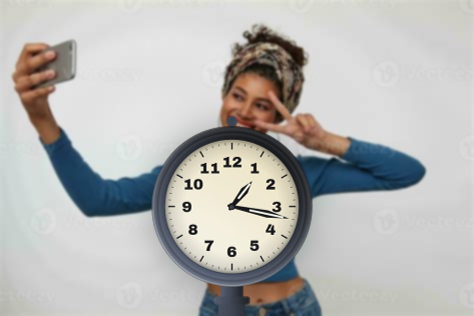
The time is 1:17
